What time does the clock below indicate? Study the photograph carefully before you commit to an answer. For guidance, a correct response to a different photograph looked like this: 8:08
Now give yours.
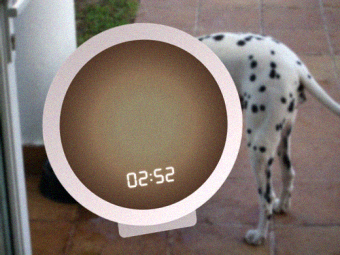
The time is 2:52
